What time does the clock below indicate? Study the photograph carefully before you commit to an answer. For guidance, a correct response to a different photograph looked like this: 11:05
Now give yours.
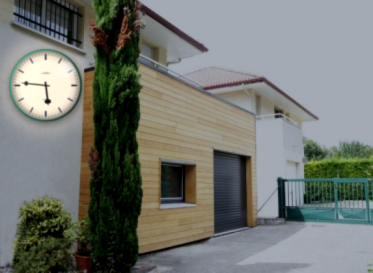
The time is 5:46
